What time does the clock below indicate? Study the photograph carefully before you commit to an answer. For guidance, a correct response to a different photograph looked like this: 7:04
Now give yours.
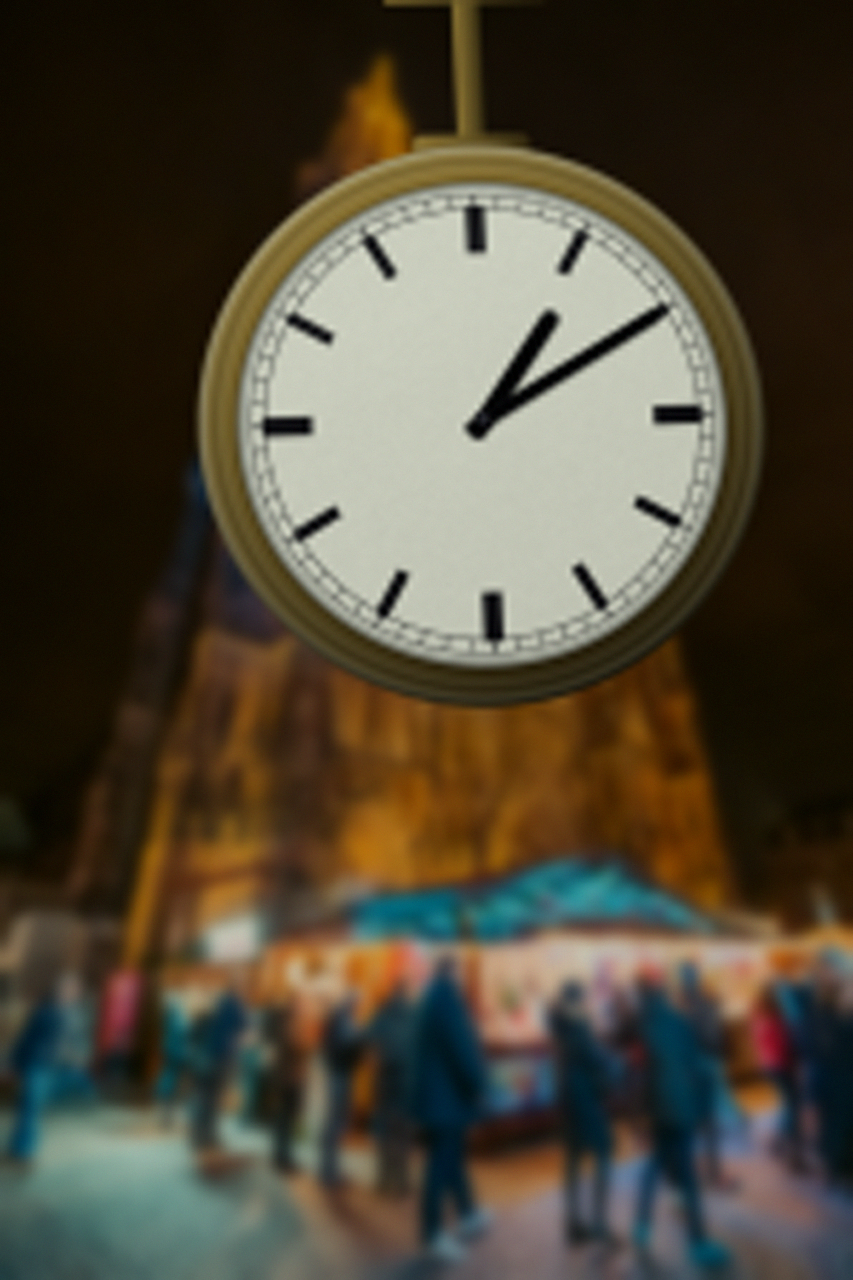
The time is 1:10
